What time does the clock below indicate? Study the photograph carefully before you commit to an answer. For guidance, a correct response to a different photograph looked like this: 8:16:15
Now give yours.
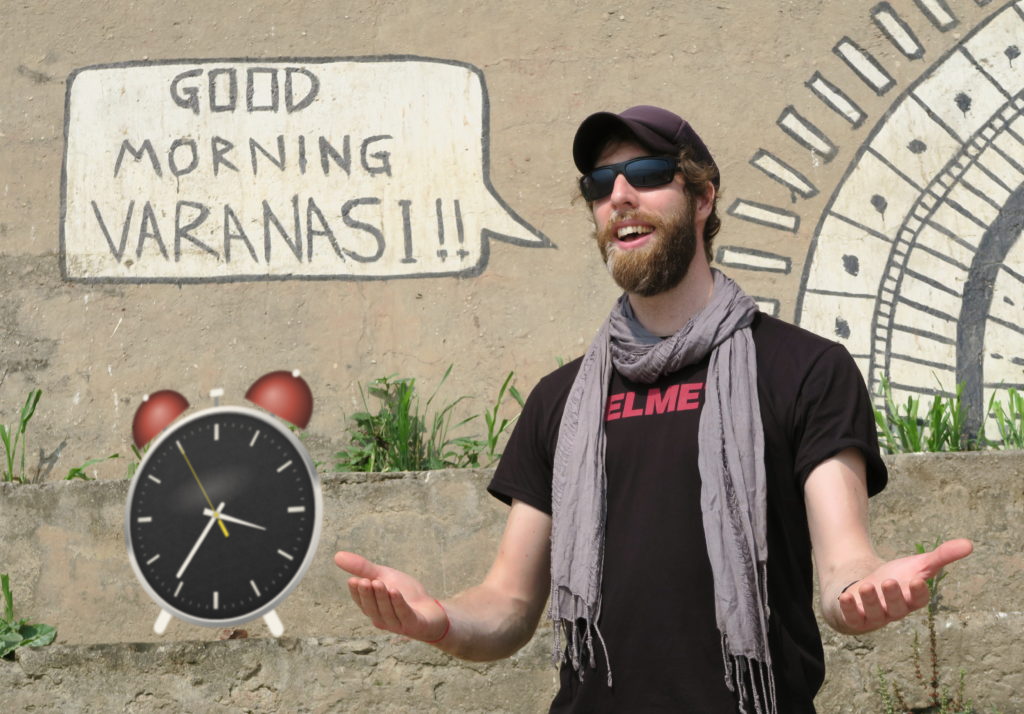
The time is 3:35:55
